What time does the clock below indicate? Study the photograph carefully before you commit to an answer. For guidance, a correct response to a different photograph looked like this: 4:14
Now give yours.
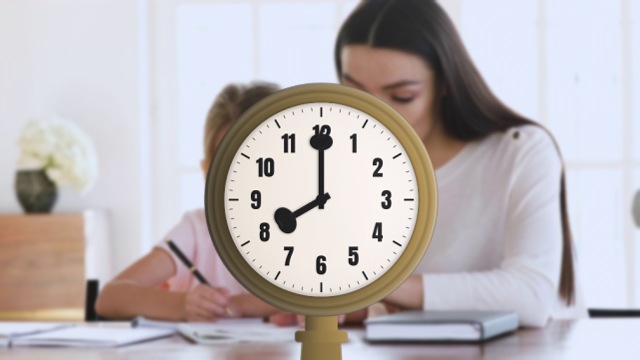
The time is 8:00
